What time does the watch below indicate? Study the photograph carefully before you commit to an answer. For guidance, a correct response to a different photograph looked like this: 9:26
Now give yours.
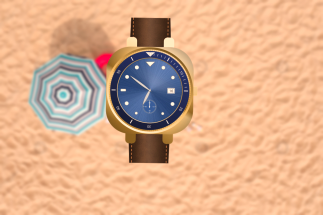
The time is 6:51
